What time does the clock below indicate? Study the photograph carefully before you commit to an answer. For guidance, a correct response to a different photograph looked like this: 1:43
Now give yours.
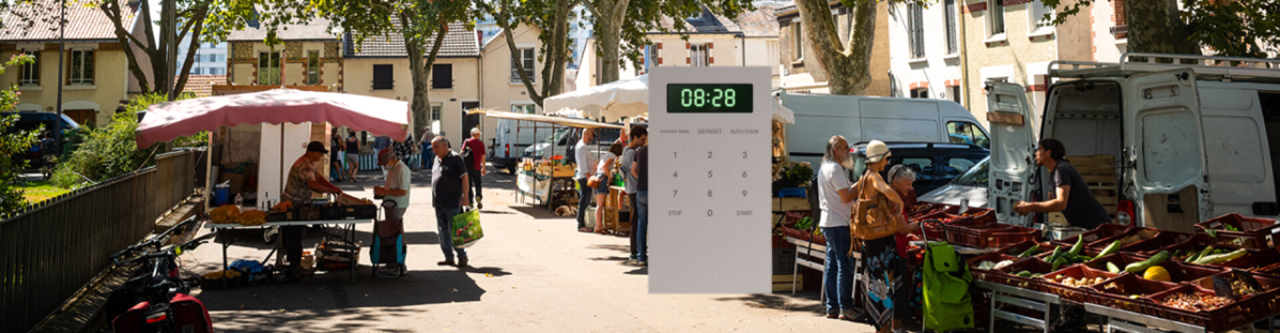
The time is 8:28
